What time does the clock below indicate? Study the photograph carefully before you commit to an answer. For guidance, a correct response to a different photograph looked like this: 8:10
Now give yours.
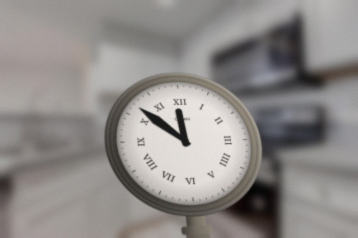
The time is 11:52
